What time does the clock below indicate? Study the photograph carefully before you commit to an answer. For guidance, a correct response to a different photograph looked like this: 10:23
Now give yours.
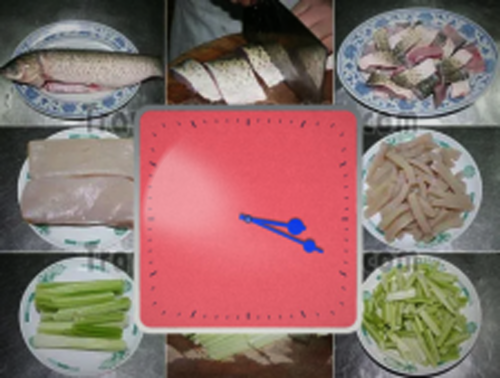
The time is 3:19
